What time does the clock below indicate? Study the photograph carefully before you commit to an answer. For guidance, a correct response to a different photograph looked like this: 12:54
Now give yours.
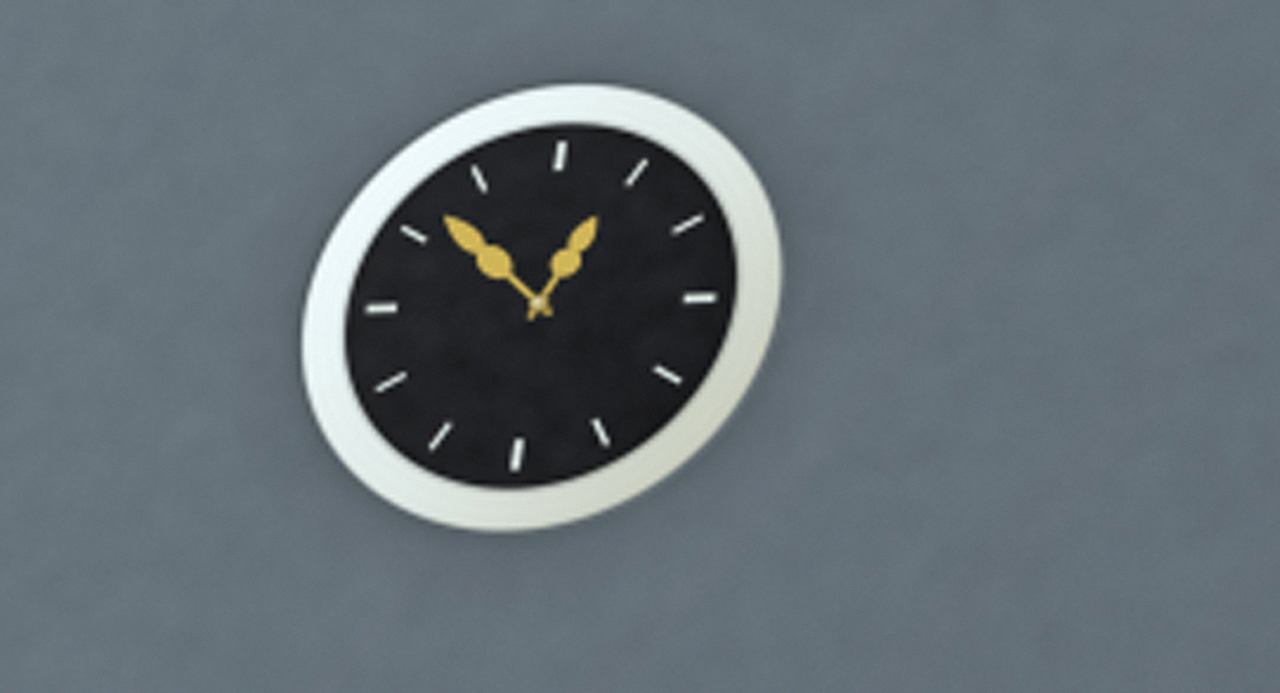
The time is 12:52
